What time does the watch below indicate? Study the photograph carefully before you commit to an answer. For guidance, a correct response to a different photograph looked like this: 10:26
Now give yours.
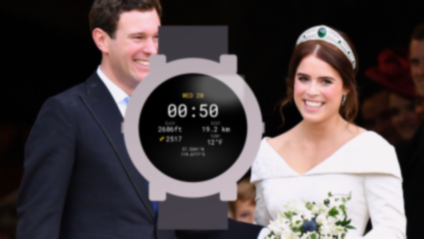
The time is 0:50
